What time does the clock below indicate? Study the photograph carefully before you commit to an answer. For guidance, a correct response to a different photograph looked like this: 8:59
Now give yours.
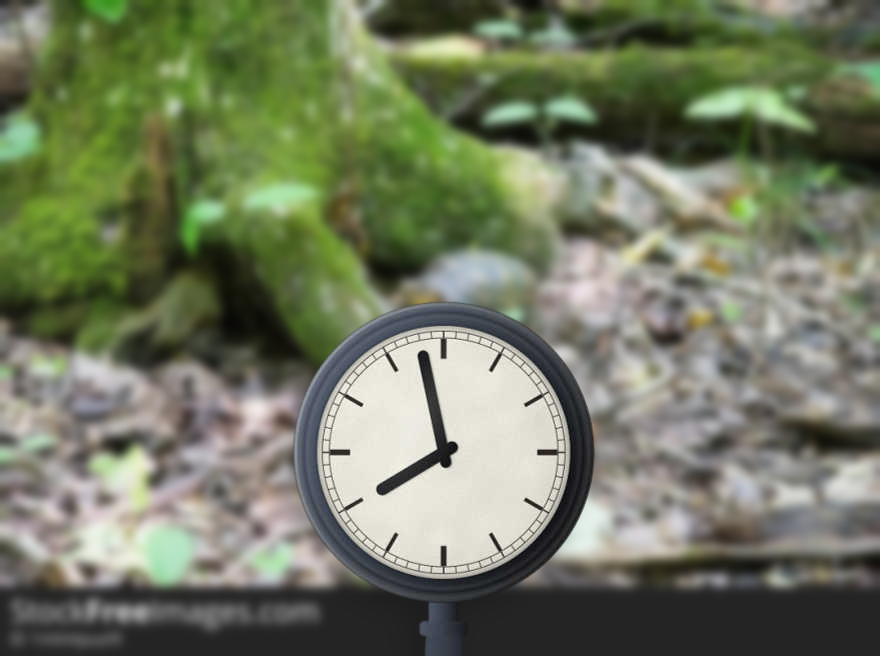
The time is 7:58
